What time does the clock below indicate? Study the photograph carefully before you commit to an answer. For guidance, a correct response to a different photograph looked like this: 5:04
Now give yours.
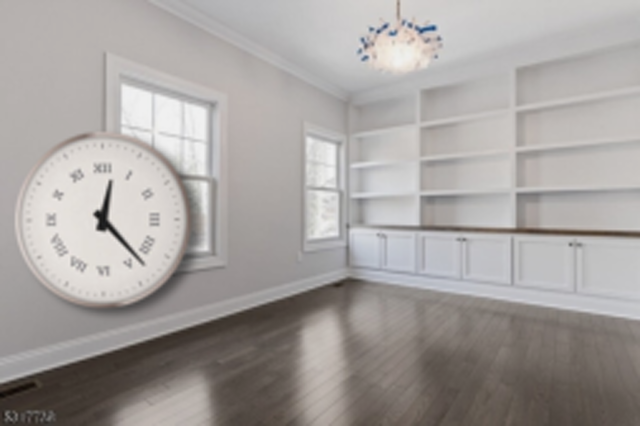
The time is 12:23
